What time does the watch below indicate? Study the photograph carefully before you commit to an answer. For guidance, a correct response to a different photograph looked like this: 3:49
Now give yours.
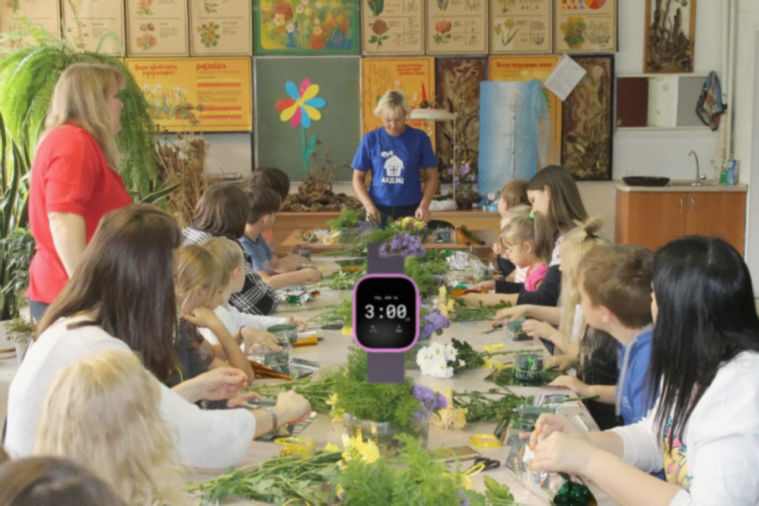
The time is 3:00
